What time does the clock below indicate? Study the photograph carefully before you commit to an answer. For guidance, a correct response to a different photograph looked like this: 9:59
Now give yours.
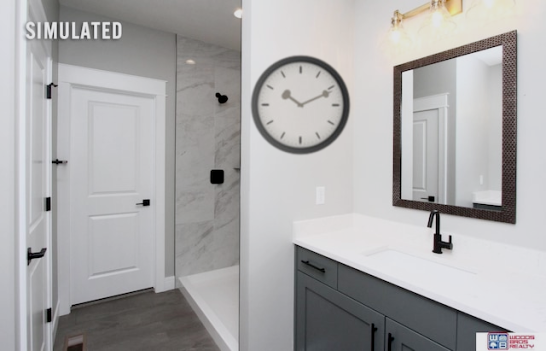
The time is 10:11
